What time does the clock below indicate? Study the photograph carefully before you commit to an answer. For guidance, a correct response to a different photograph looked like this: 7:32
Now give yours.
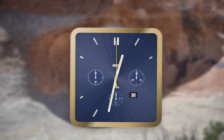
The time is 12:32
